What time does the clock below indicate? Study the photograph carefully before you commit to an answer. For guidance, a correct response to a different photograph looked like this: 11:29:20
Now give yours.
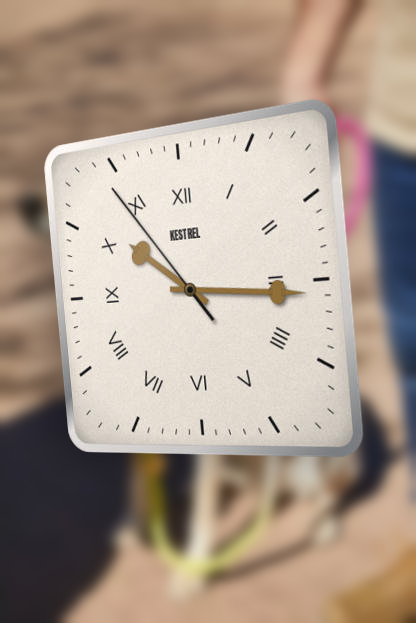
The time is 10:15:54
